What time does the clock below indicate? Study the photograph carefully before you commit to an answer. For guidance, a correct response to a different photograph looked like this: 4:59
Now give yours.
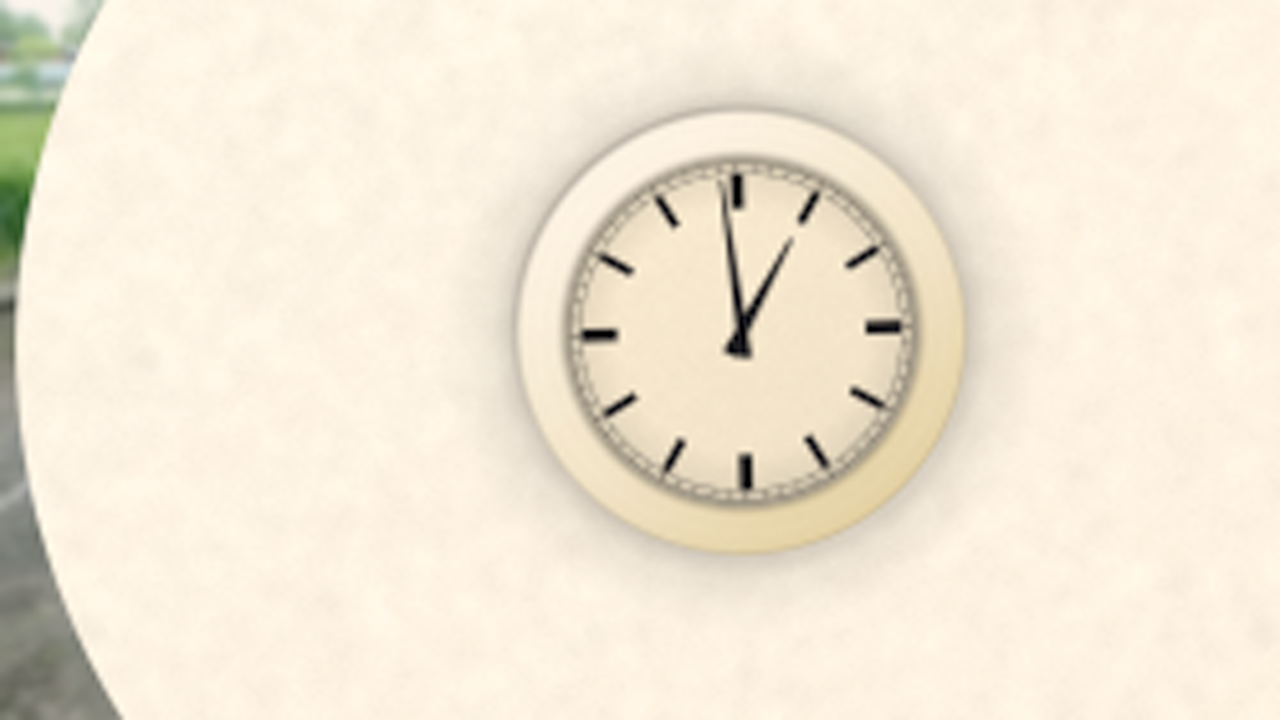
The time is 12:59
